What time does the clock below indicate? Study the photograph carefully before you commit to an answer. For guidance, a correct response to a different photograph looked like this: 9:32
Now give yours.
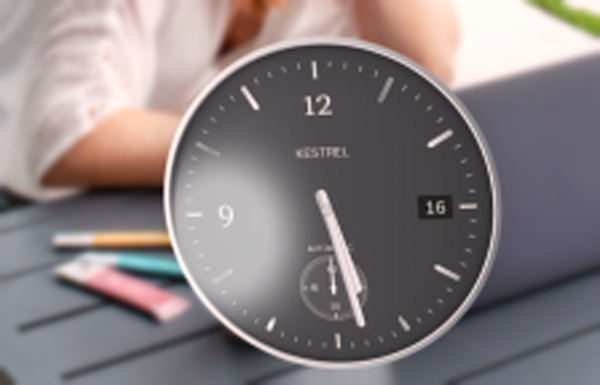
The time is 5:28
